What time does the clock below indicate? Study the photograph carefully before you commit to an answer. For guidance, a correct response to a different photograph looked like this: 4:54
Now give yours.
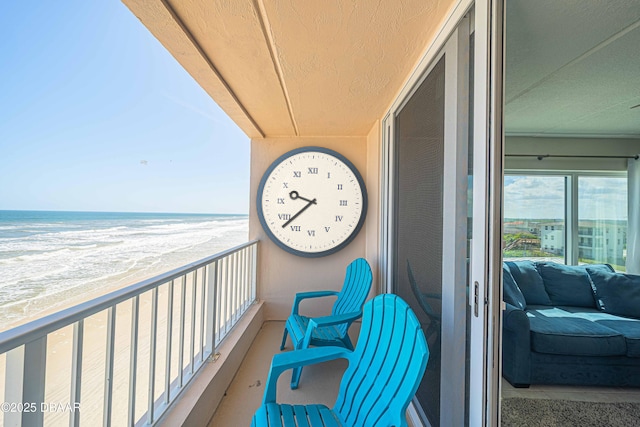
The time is 9:38
